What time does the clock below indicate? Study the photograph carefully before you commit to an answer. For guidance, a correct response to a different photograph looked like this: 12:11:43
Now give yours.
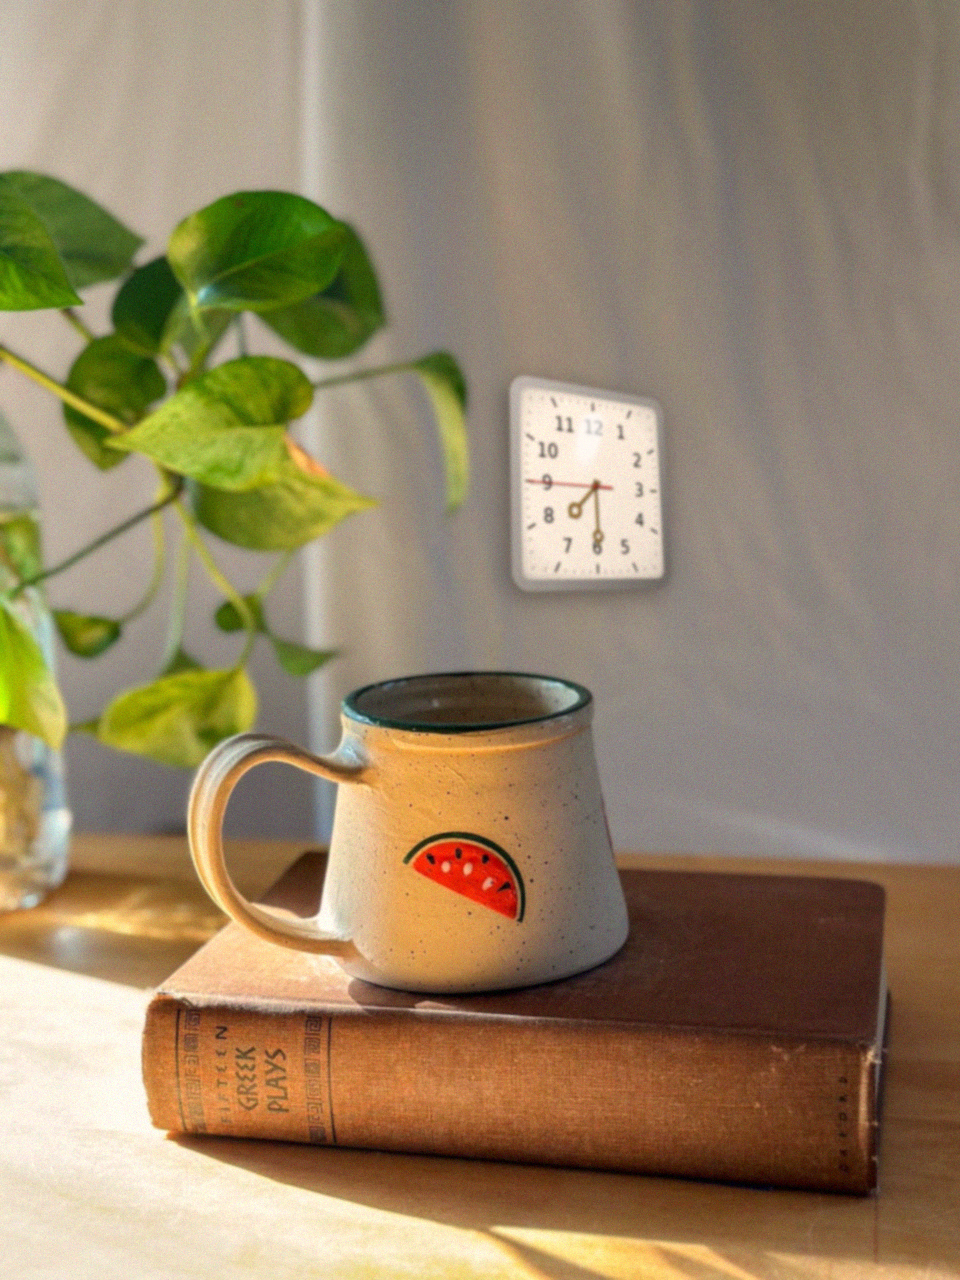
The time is 7:29:45
